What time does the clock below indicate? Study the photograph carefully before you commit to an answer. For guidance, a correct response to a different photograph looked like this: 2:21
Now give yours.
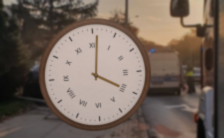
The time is 4:01
